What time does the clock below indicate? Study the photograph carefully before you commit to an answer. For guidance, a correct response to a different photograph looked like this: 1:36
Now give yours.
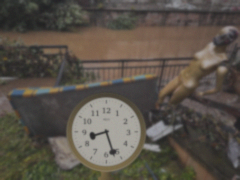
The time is 8:27
